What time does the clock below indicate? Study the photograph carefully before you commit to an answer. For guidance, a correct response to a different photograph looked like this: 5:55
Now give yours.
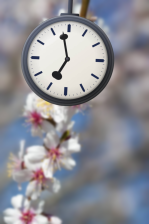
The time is 6:58
